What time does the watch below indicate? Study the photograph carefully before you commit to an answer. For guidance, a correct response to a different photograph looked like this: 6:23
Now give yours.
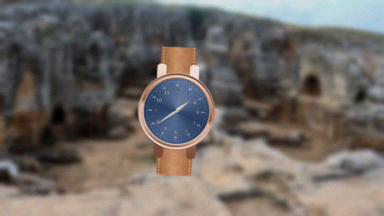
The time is 1:39
